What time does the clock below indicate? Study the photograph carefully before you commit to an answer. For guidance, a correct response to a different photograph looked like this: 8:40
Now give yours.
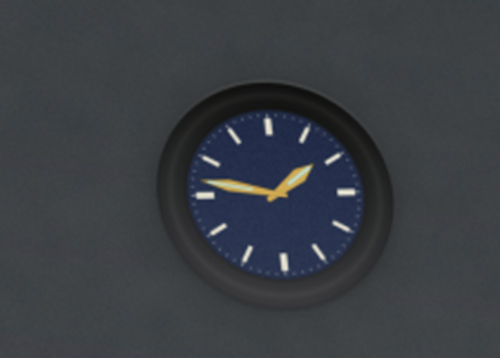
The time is 1:47
